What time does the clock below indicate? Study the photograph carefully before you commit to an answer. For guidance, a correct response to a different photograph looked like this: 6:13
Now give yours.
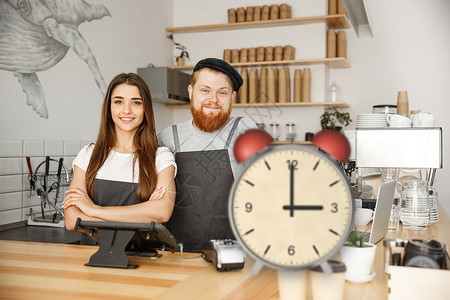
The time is 3:00
